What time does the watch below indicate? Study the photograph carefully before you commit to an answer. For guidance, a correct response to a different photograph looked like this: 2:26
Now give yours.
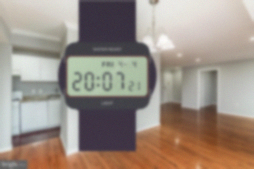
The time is 20:07
